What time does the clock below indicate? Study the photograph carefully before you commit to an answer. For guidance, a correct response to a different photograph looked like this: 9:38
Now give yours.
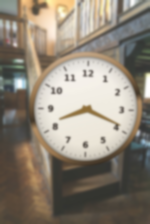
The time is 8:19
